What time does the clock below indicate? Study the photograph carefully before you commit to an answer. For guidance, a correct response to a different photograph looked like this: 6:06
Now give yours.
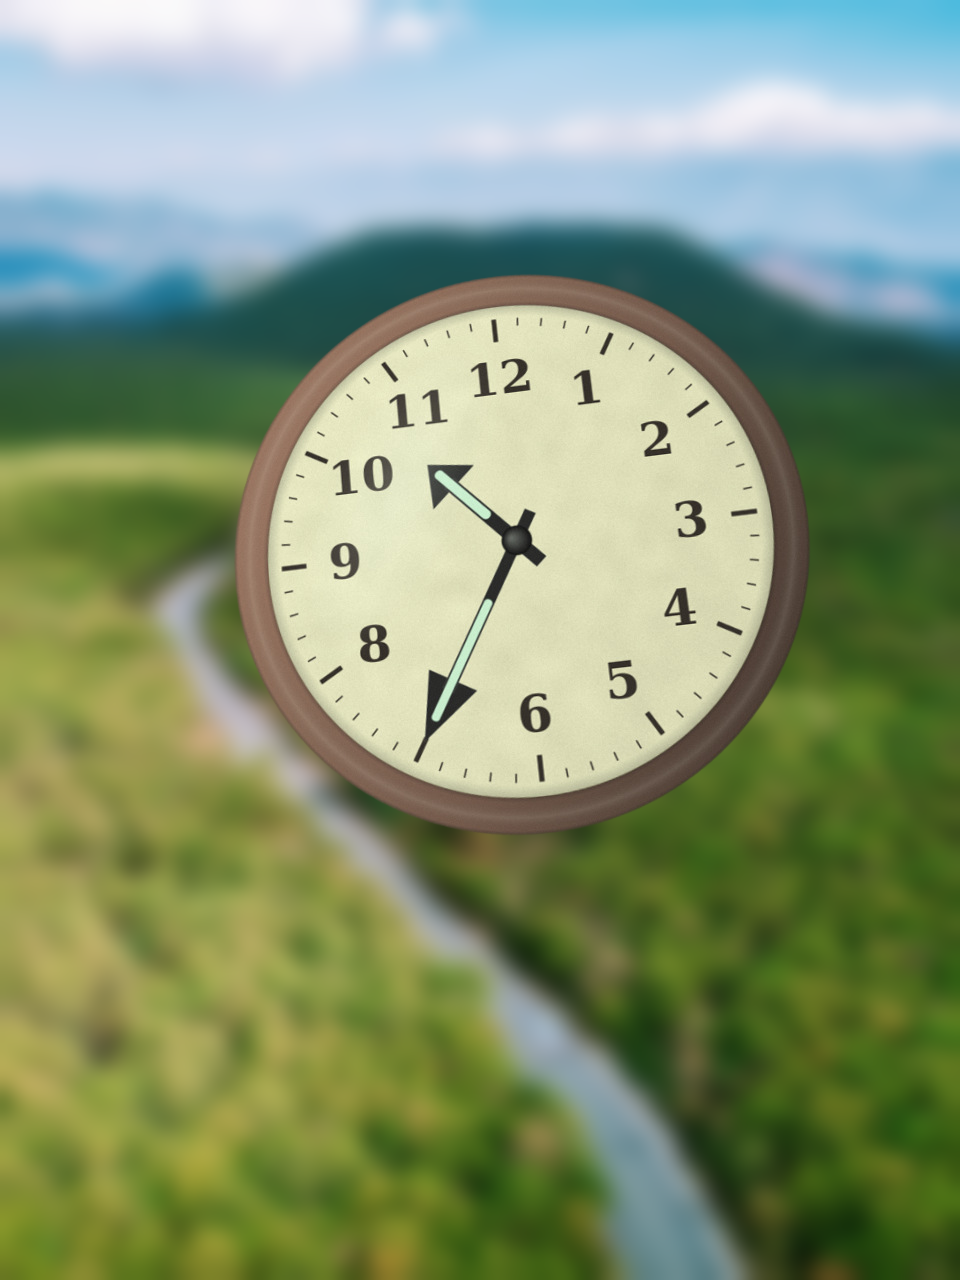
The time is 10:35
